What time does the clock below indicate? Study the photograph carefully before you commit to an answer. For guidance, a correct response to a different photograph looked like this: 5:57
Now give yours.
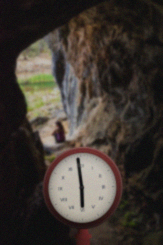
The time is 5:59
